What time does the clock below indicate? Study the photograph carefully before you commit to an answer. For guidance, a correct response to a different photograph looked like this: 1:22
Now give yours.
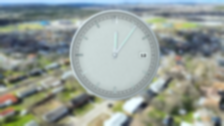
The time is 12:06
